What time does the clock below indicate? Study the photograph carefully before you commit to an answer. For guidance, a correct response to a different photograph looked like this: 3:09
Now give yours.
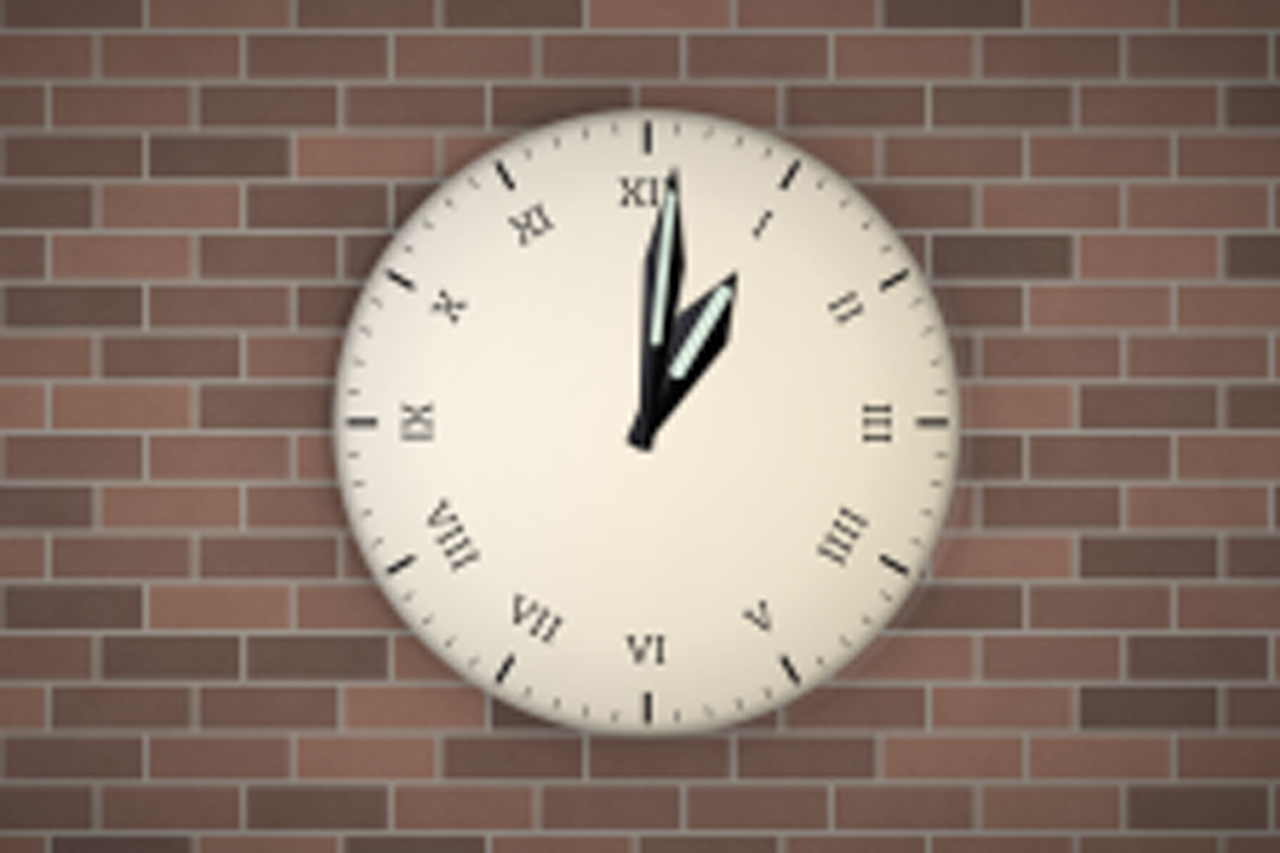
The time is 1:01
